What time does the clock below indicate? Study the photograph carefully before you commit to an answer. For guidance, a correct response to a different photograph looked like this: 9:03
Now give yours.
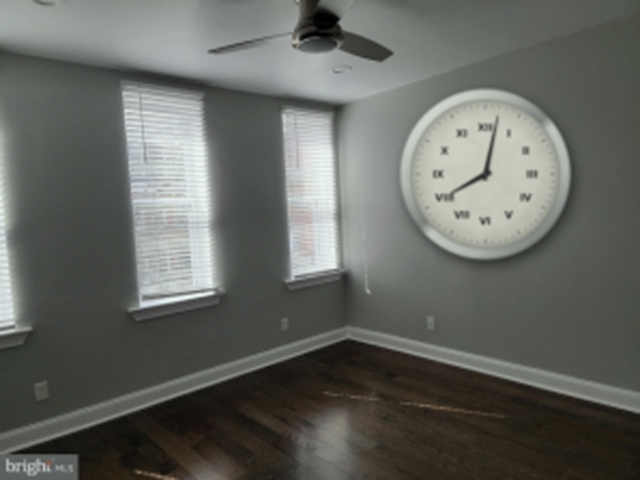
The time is 8:02
